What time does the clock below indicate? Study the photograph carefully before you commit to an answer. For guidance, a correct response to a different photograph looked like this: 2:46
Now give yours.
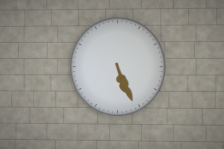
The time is 5:26
